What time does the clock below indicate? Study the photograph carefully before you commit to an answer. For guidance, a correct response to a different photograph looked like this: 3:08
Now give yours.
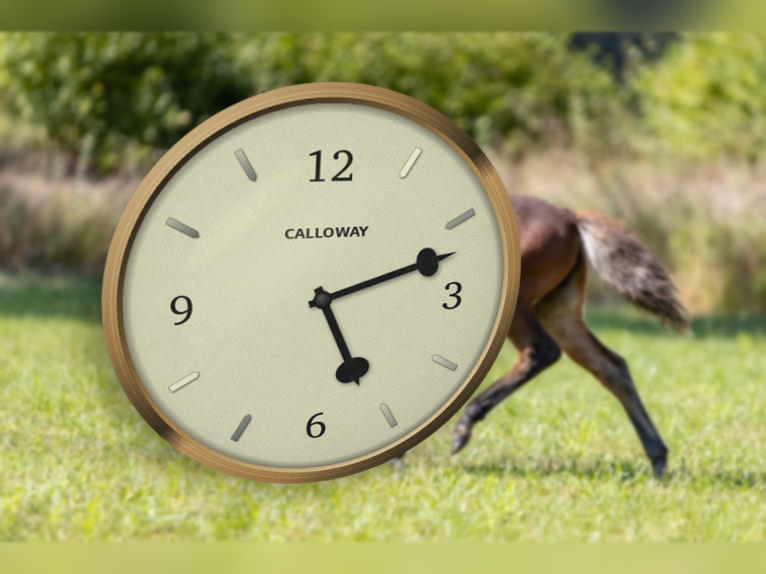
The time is 5:12
